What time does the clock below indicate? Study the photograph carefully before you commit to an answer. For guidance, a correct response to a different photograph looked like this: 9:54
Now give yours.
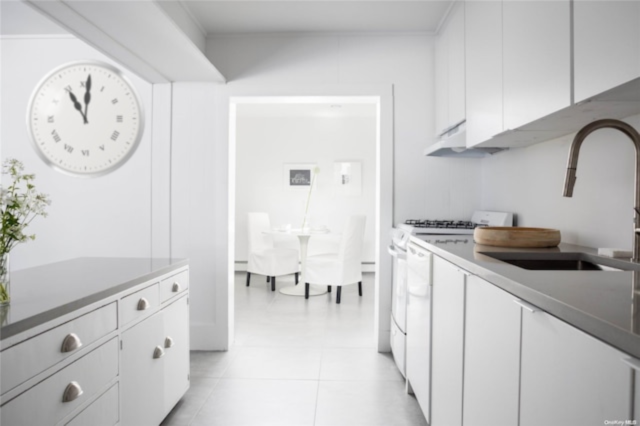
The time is 11:01
